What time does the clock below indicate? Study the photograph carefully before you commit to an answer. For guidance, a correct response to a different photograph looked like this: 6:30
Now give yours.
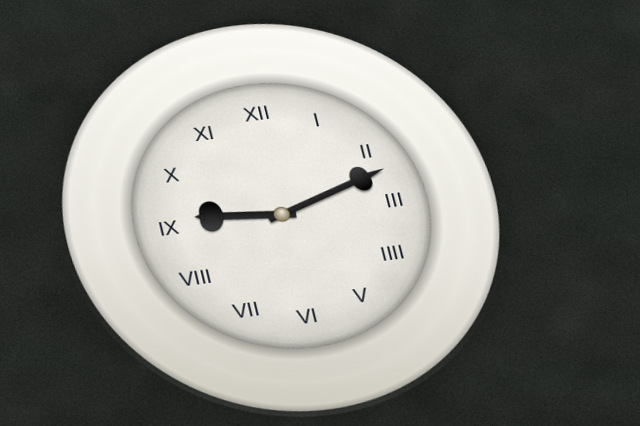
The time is 9:12
